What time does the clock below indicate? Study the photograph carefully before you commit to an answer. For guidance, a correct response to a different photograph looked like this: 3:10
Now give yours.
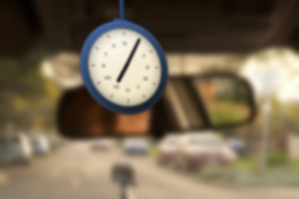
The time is 7:05
